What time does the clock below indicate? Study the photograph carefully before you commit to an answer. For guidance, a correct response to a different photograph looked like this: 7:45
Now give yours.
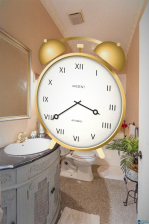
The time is 3:39
